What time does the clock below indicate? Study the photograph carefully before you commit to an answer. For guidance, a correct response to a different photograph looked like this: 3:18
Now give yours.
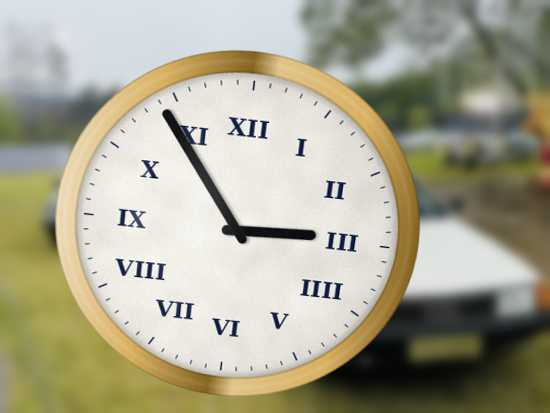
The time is 2:54
